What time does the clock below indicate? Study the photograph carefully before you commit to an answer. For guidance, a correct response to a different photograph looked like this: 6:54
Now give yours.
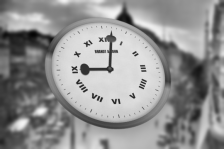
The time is 9:02
